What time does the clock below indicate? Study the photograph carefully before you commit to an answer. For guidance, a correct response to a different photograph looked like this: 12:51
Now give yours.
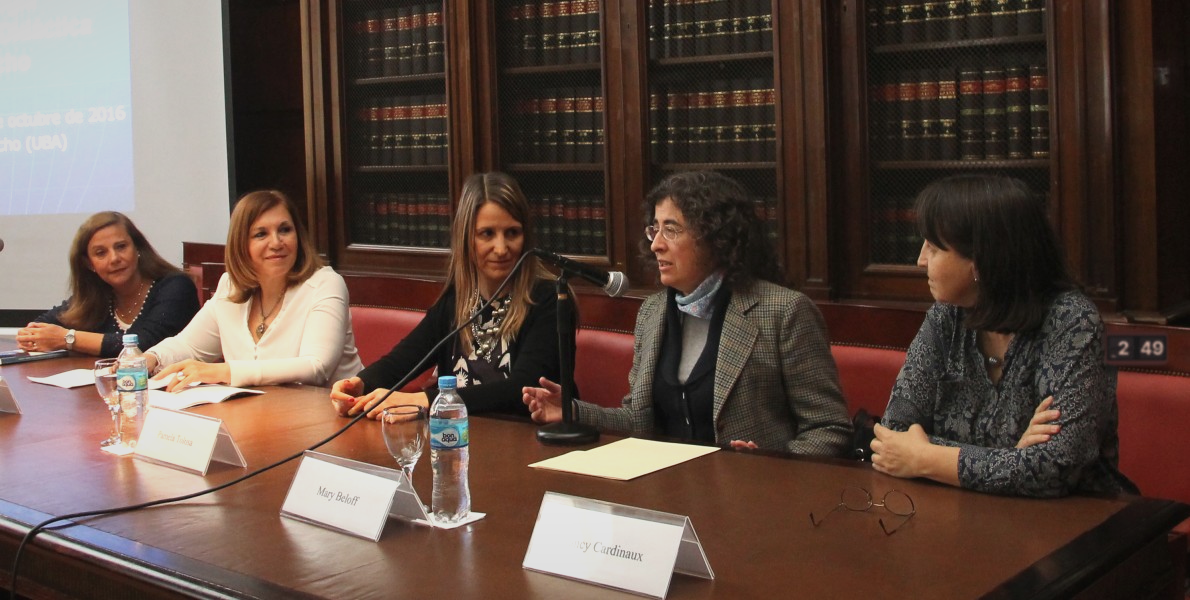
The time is 2:49
